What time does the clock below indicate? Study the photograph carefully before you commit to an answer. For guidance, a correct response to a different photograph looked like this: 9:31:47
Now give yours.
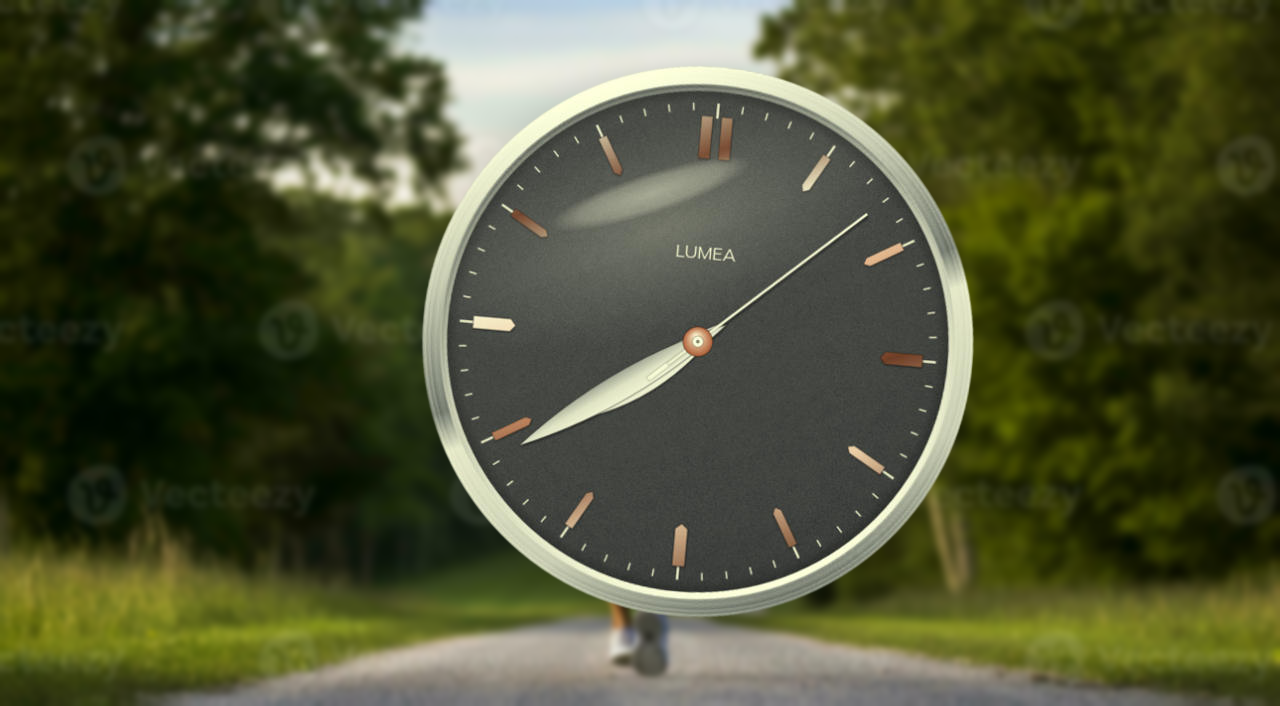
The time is 7:39:08
